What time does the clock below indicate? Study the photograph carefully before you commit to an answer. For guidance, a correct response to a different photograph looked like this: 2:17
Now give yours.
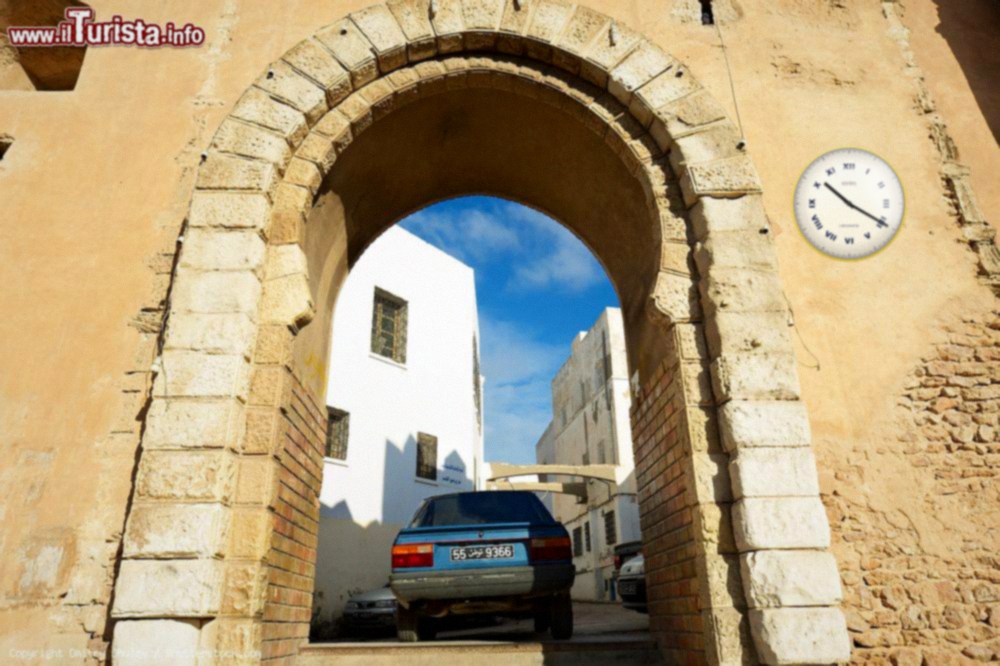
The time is 10:20
